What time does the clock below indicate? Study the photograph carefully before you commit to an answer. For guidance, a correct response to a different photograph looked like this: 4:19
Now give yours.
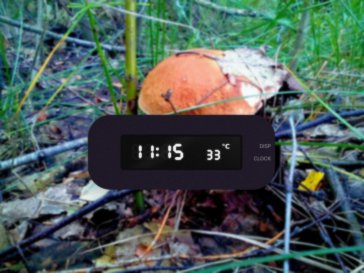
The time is 11:15
